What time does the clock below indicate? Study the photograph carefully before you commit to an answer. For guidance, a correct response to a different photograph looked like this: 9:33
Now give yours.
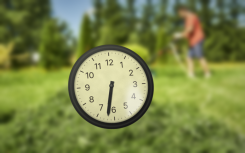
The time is 6:32
